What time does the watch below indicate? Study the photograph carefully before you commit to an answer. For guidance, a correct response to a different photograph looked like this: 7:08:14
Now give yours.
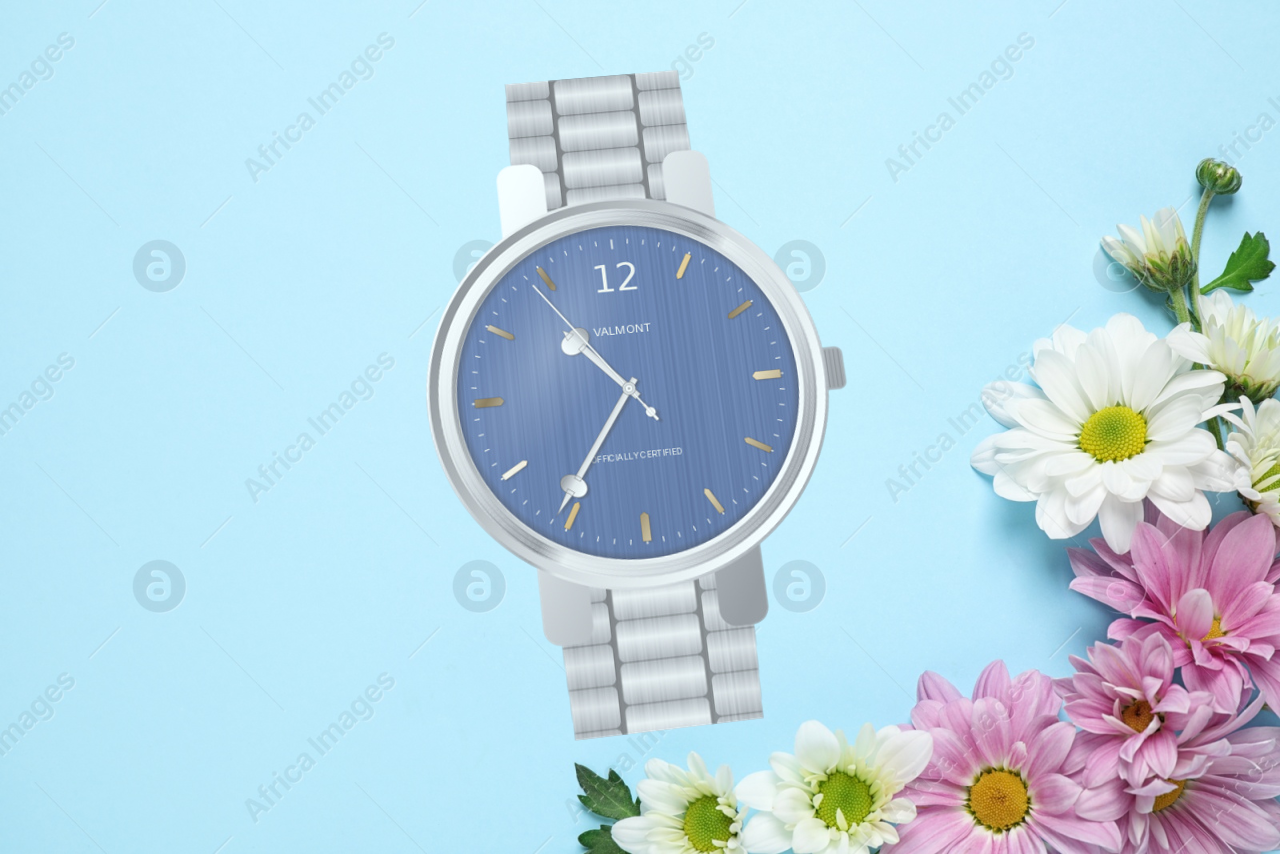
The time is 10:35:54
